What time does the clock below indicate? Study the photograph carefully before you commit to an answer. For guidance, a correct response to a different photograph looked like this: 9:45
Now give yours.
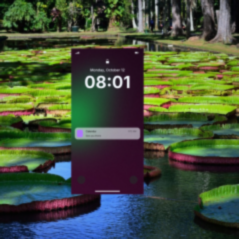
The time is 8:01
